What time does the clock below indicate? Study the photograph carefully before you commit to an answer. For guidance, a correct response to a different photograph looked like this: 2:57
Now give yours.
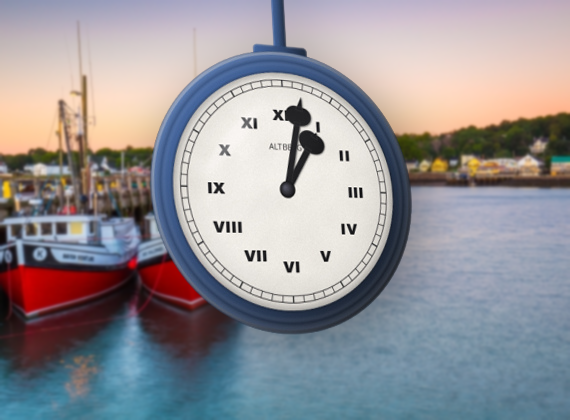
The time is 1:02
